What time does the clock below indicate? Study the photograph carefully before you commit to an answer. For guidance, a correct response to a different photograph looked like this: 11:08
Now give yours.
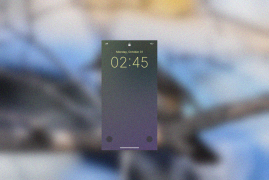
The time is 2:45
